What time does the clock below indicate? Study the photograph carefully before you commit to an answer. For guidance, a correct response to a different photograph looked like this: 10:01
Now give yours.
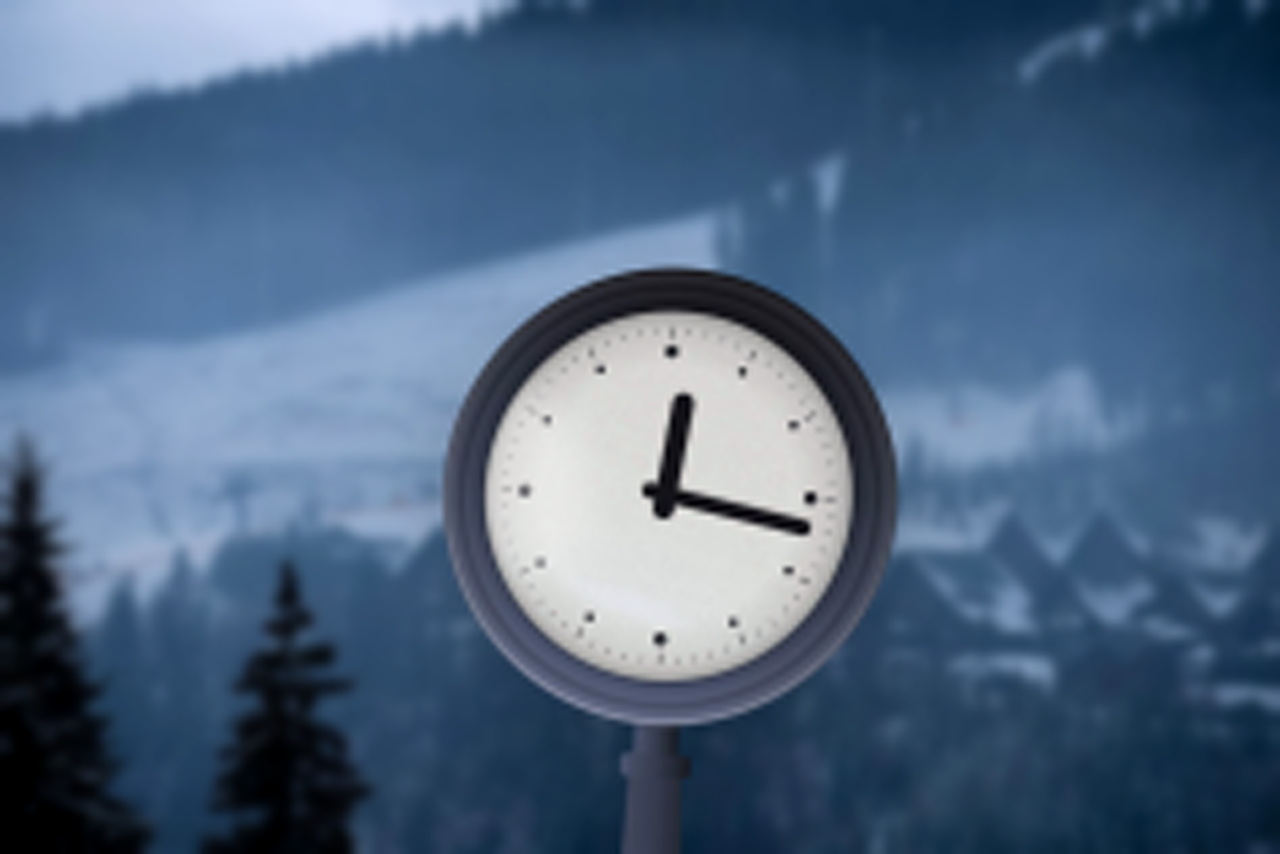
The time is 12:17
